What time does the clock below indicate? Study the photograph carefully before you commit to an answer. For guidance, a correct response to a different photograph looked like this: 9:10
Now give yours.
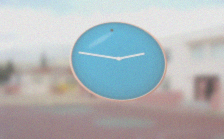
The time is 2:48
